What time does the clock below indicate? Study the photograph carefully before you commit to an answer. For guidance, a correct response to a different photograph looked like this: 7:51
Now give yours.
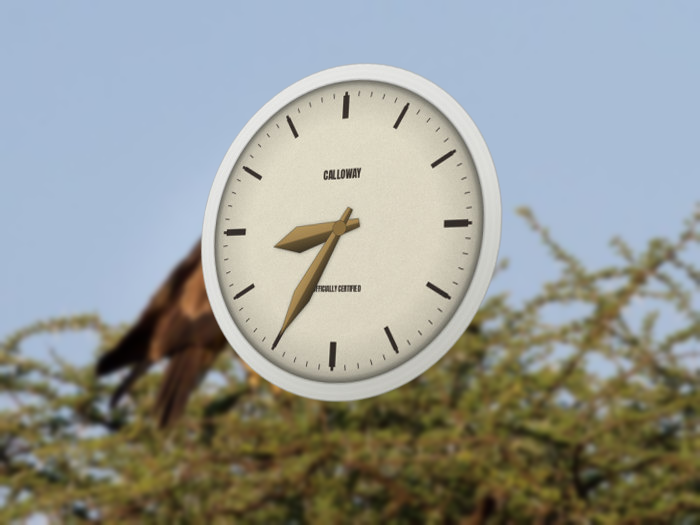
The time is 8:35
